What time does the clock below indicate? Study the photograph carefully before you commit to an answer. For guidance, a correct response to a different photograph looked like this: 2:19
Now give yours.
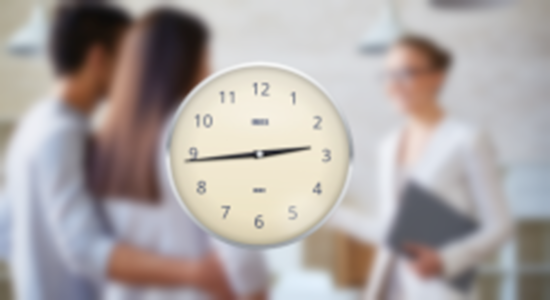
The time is 2:44
